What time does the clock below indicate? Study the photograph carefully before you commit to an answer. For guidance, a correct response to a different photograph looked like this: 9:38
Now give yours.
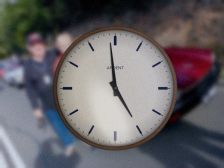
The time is 4:59
